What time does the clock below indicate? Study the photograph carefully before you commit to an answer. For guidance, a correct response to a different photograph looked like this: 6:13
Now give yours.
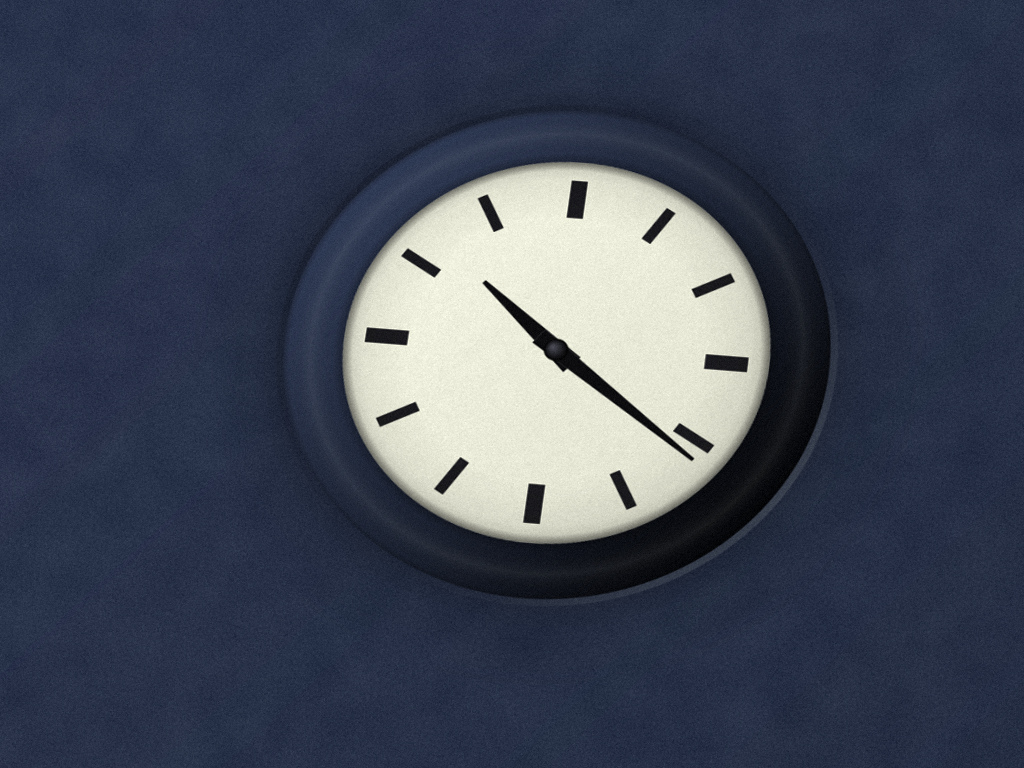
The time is 10:21
